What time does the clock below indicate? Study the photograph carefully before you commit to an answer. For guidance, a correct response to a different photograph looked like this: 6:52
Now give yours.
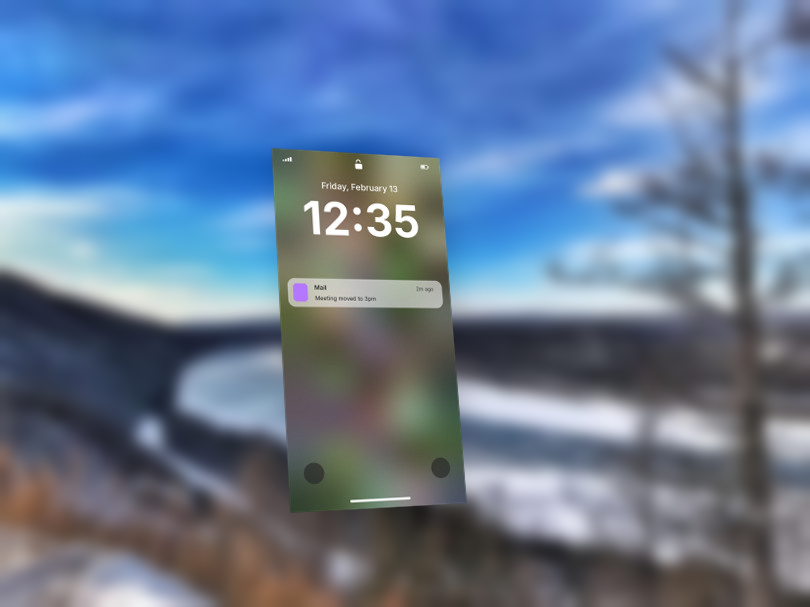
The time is 12:35
